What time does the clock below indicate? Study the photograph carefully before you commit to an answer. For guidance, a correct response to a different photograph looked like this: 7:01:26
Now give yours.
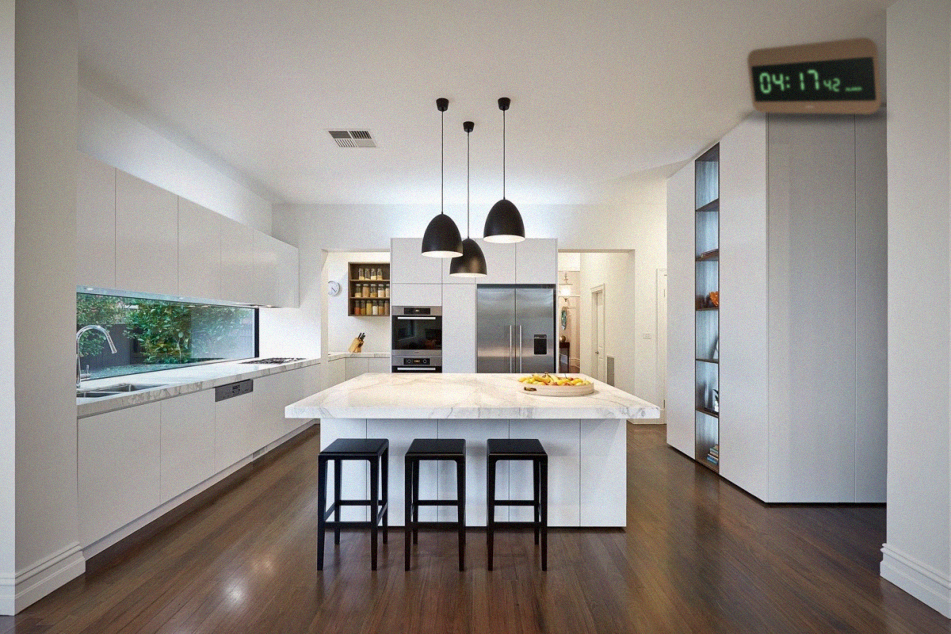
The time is 4:17:42
